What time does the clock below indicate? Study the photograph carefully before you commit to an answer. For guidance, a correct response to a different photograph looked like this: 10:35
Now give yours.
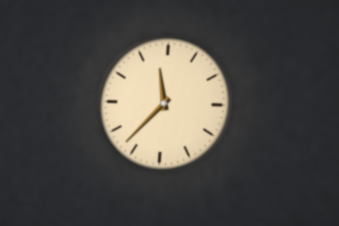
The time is 11:37
